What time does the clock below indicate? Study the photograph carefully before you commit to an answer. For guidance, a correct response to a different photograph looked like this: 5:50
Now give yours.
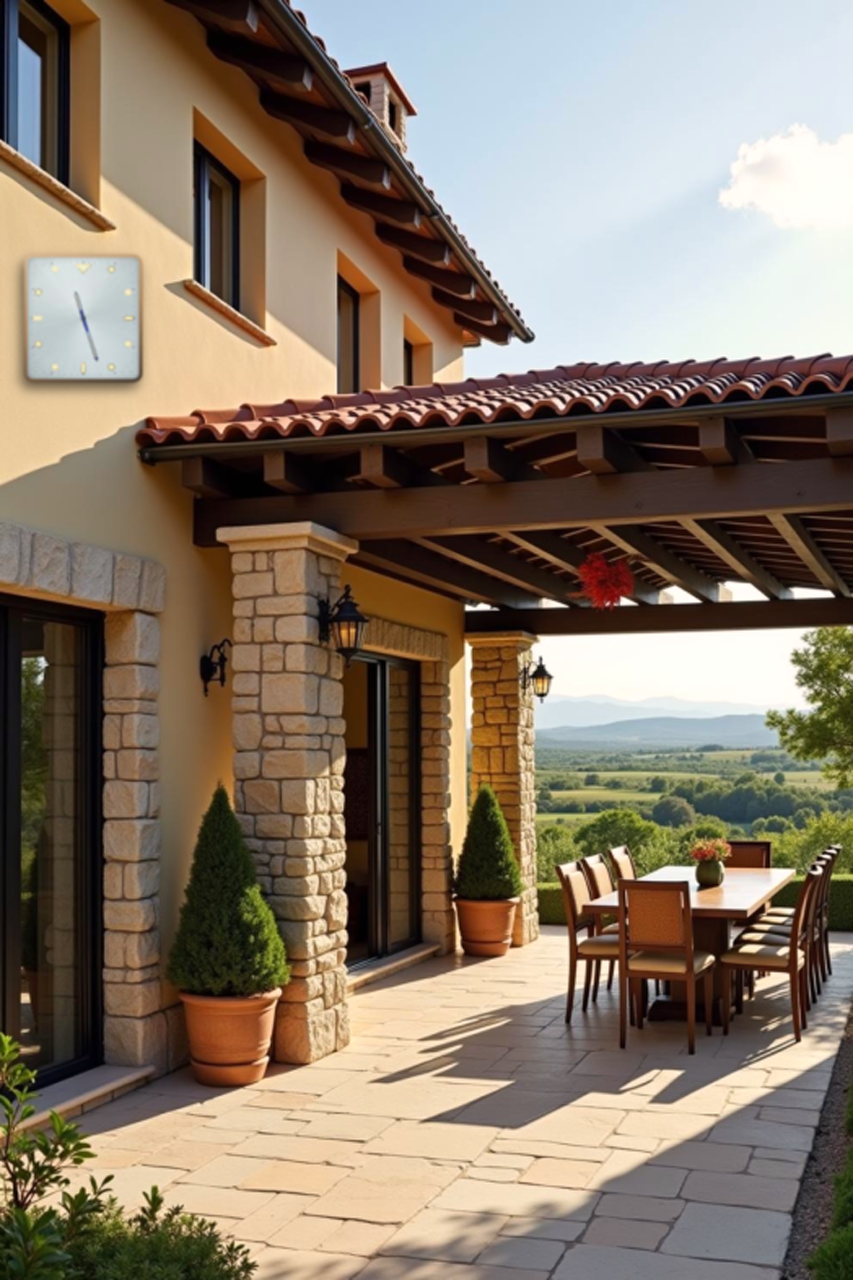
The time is 11:27
